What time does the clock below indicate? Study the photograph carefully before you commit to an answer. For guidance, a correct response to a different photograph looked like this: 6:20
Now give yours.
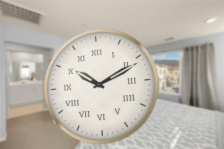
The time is 10:11
